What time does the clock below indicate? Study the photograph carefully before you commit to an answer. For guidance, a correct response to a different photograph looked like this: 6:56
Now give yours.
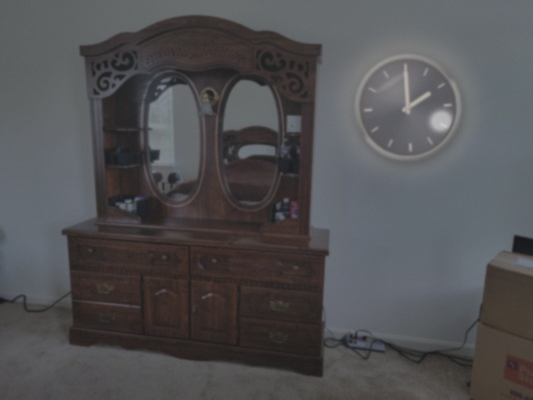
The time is 2:00
